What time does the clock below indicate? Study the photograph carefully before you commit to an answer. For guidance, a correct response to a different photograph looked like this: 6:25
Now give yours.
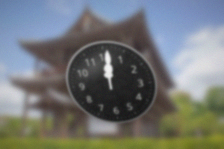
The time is 12:01
